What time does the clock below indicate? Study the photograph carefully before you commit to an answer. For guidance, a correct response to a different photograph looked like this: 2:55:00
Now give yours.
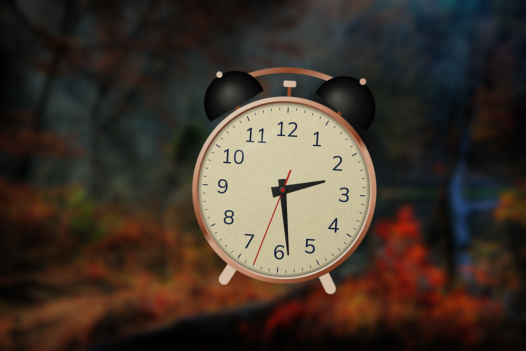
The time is 2:28:33
